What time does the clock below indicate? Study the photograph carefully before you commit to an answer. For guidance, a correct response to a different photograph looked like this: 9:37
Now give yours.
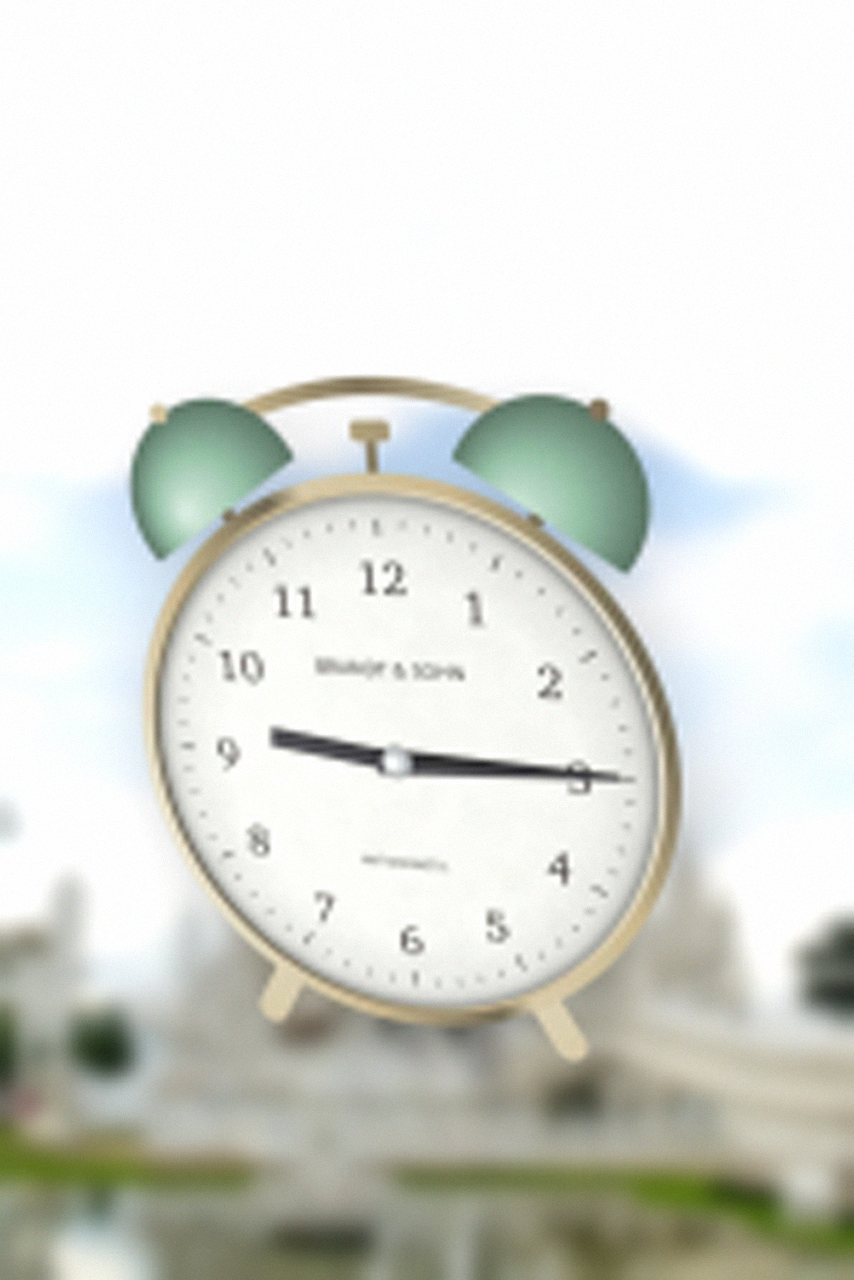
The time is 9:15
